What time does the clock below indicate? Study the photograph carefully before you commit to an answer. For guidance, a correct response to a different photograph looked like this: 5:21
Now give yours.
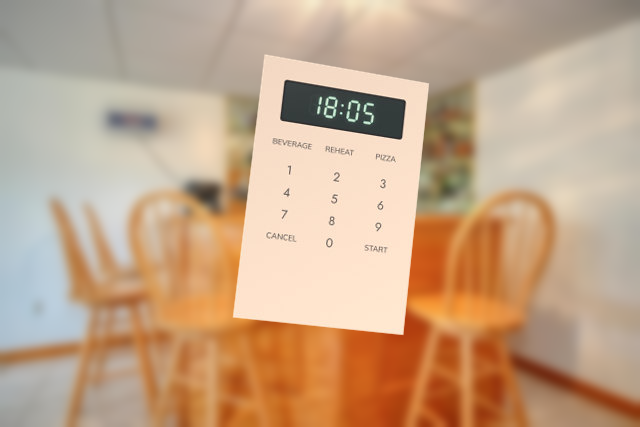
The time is 18:05
